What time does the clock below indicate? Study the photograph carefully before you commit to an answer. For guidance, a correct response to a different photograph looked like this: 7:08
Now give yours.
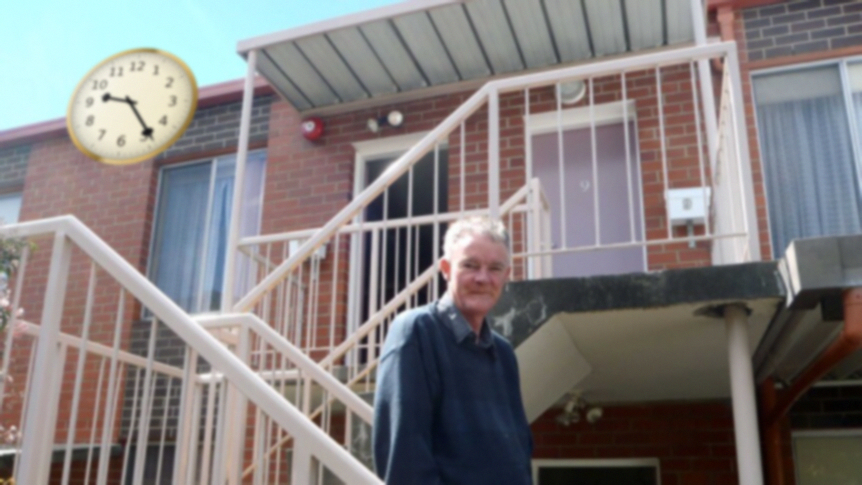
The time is 9:24
